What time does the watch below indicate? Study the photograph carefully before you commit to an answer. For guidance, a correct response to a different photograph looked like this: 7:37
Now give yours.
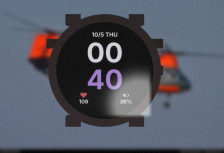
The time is 0:40
